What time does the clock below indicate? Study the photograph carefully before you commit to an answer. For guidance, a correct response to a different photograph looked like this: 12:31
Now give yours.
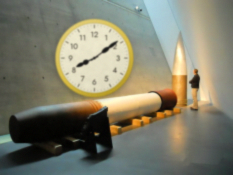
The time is 8:09
